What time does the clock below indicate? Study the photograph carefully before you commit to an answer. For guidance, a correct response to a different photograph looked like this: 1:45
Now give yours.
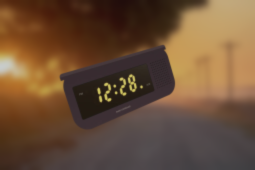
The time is 12:28
